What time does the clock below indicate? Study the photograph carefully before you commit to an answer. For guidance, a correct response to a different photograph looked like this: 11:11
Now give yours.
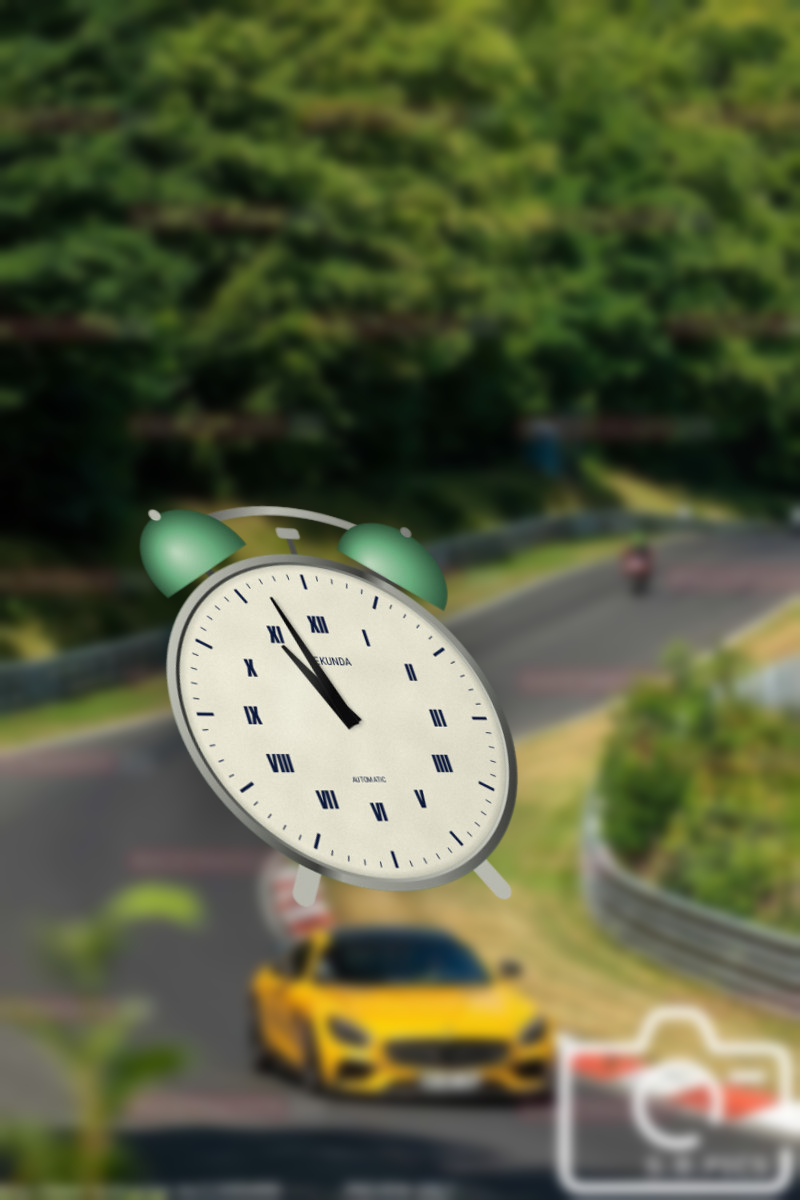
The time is 10:57
